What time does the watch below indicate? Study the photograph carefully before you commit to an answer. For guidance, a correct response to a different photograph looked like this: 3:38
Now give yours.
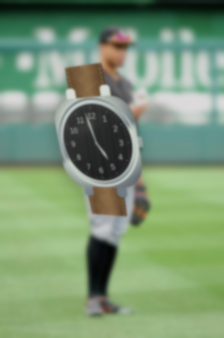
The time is 4:58
